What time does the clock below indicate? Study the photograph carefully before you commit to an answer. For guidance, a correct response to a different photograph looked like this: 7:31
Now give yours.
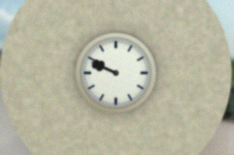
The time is 9:49
